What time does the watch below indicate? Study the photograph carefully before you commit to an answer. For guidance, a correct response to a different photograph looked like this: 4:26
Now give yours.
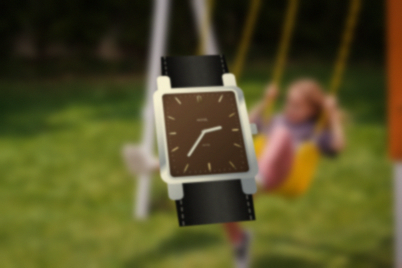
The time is 2:36
